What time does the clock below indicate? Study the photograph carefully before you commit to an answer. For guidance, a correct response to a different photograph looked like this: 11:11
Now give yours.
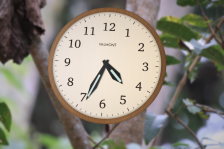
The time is 4:34
